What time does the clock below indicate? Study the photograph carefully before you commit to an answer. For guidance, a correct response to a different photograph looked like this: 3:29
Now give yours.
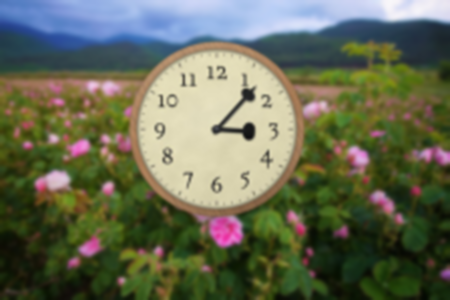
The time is 3:07
